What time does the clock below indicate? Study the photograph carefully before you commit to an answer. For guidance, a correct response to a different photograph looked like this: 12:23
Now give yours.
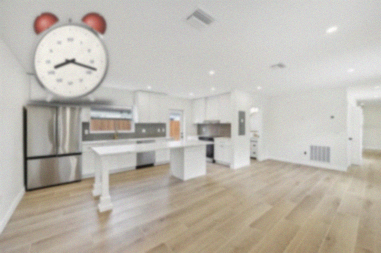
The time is 8:18
